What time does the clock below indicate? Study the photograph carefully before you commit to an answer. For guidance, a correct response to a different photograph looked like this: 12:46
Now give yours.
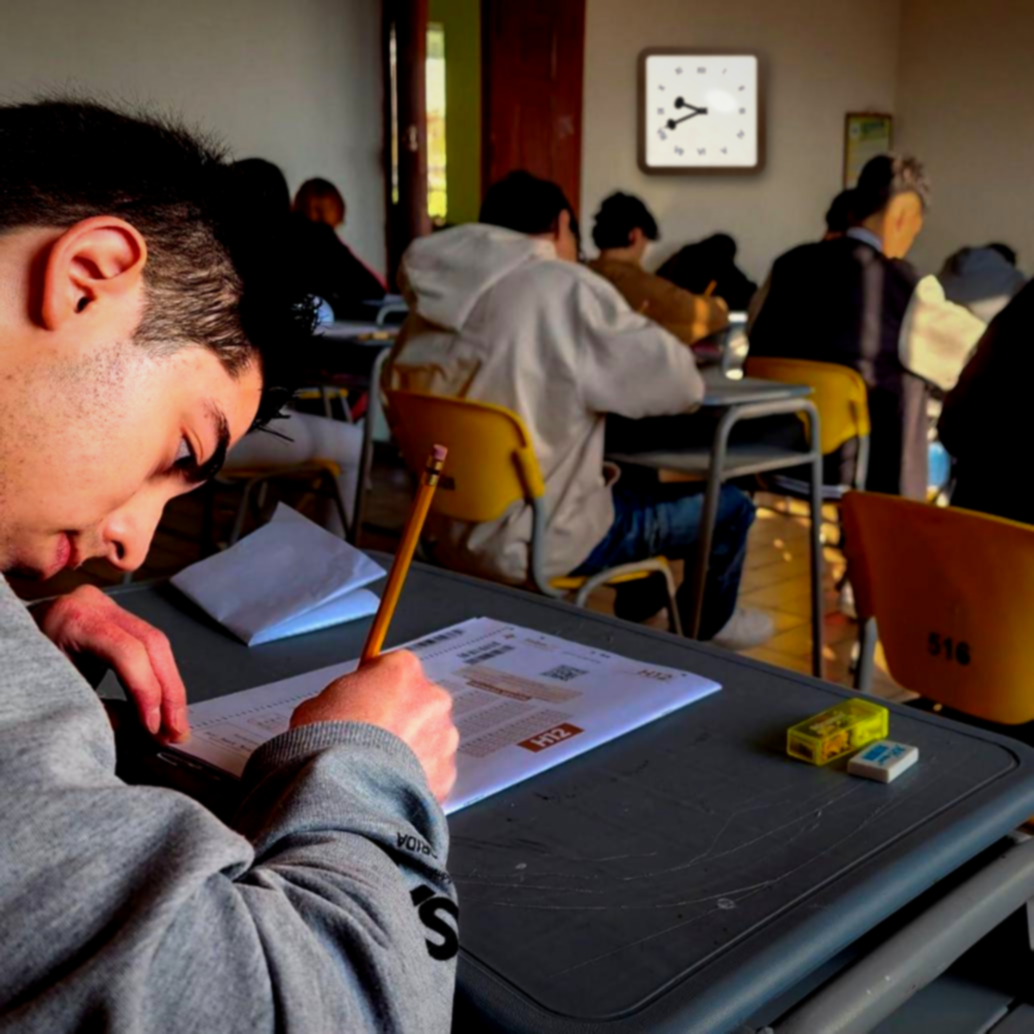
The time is 9:41
